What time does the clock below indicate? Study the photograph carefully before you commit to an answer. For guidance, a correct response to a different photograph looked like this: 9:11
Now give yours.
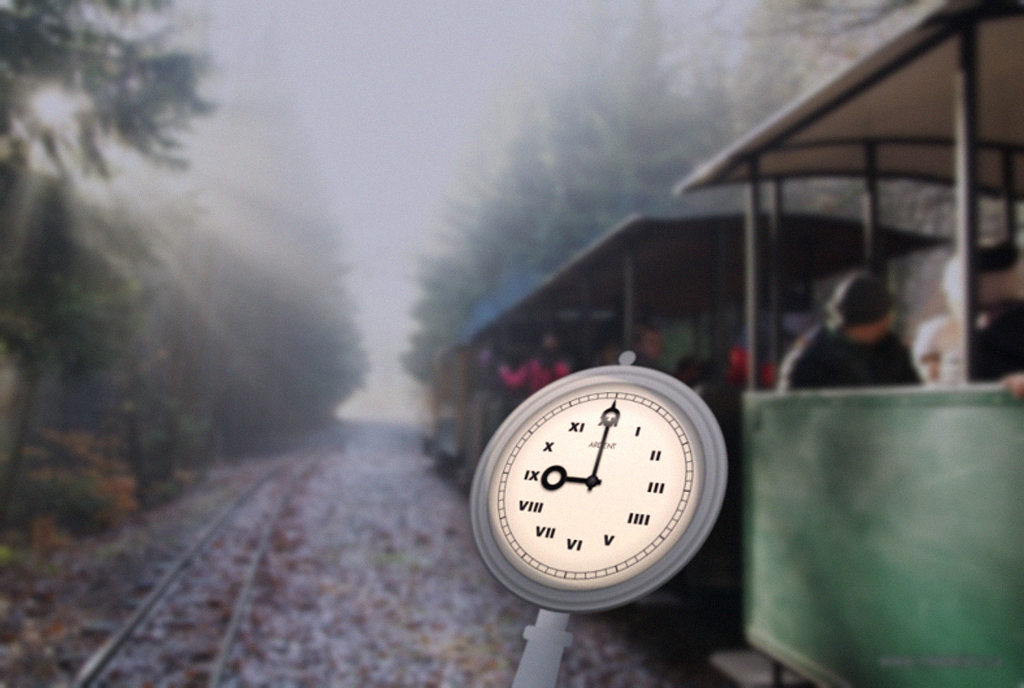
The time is 9:00
